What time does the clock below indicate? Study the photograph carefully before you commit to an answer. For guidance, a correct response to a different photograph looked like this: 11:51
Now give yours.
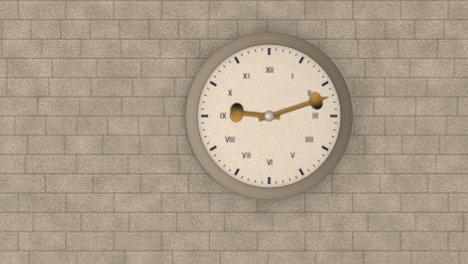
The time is 9:12
